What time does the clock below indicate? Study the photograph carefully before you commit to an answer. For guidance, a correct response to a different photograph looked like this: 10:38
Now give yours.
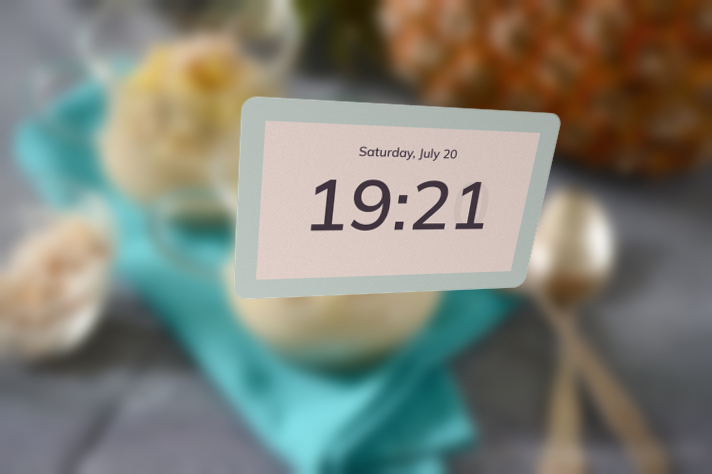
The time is 19:21
